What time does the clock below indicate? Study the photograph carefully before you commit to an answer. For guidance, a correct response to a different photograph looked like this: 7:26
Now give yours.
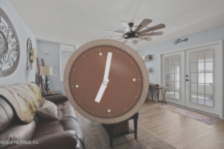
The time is 7:03
